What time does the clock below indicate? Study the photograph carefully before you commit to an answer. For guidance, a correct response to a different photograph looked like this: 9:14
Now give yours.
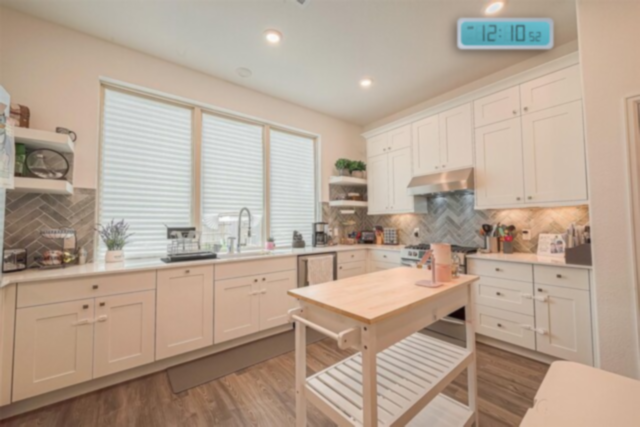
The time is 12:10
